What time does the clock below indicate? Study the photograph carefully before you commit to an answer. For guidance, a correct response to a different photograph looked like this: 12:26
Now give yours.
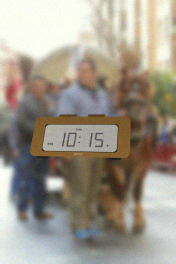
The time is 10:15
